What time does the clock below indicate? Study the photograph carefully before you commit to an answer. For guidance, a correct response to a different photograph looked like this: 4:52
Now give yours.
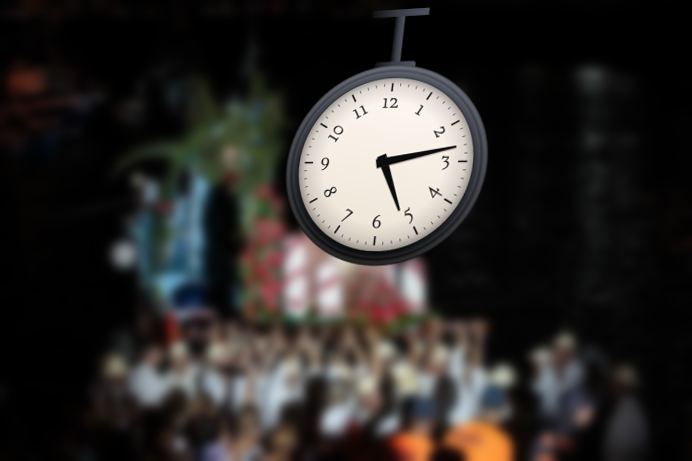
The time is 5:13
